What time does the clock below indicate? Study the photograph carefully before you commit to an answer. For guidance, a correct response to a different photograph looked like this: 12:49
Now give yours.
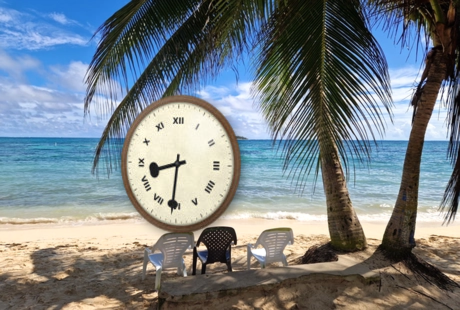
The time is 8:31
